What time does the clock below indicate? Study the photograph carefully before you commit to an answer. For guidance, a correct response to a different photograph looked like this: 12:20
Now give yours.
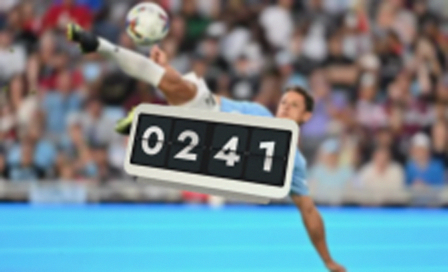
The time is 2:41
